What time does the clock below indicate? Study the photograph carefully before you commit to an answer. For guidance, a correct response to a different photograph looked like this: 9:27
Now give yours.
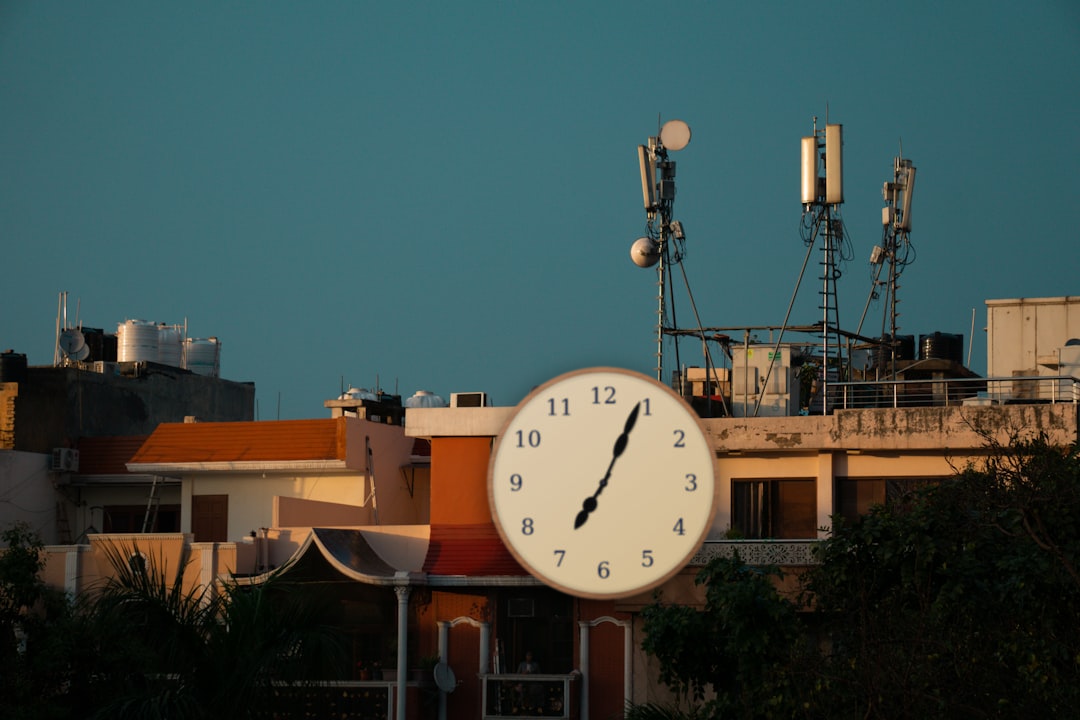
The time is 7:04
